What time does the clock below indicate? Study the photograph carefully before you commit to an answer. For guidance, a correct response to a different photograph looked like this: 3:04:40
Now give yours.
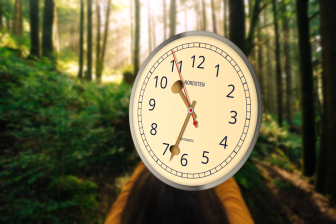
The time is 10:32:55
